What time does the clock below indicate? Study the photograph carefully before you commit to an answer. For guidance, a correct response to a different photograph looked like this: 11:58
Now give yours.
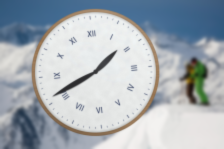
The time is 1:41
